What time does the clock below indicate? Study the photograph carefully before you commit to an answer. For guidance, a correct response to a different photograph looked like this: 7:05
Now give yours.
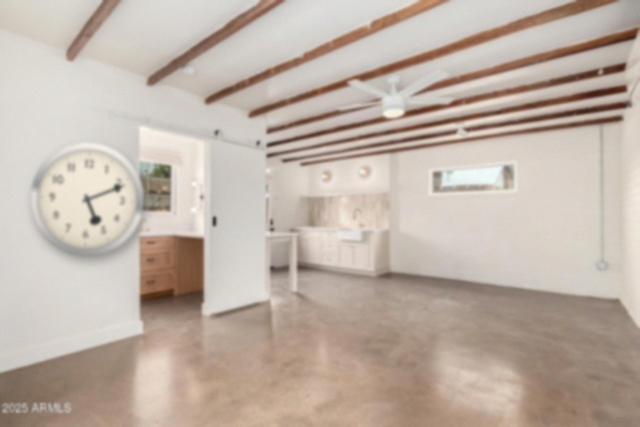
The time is 5:11
